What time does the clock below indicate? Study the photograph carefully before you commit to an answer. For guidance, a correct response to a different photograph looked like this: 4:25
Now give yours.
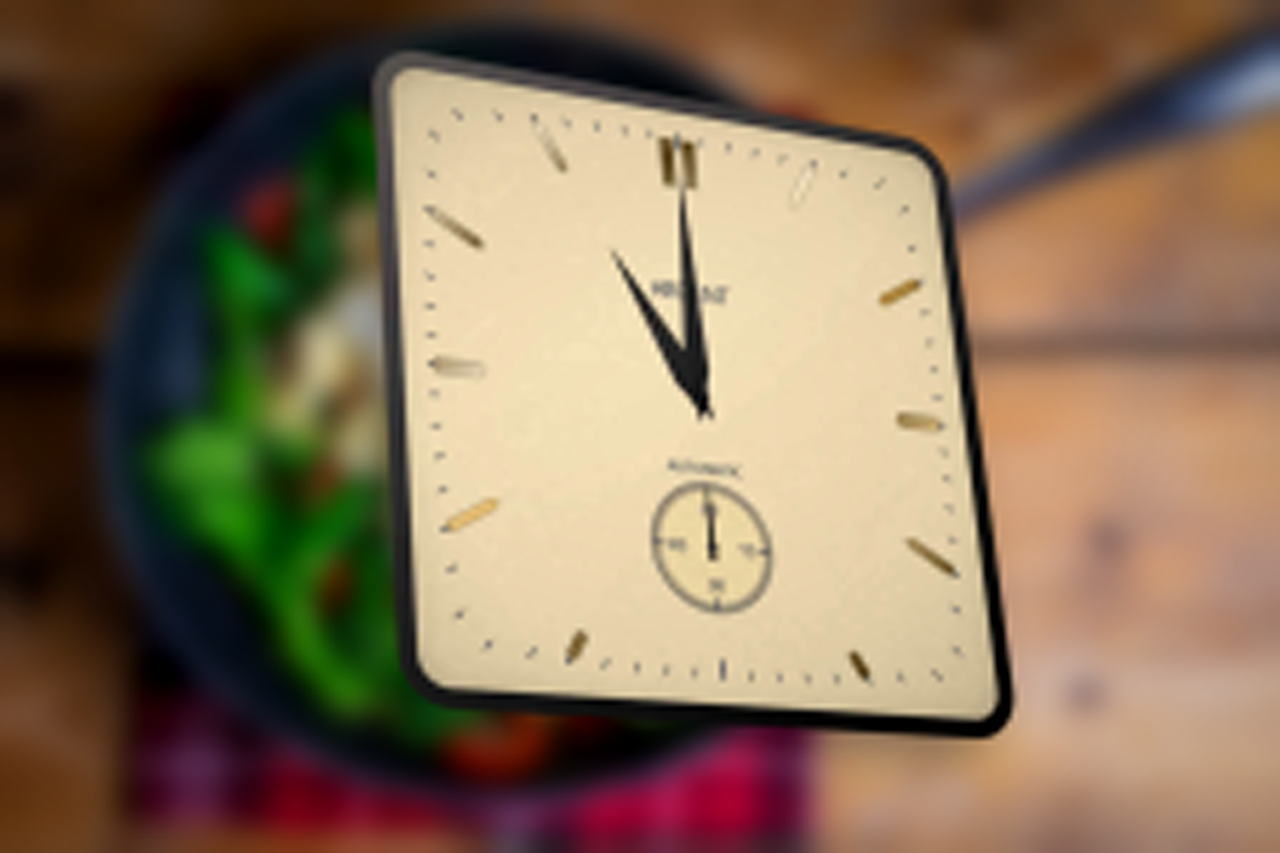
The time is 11:00
